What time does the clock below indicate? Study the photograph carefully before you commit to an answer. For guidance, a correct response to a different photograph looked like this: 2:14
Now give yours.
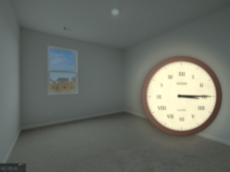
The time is 3:15
